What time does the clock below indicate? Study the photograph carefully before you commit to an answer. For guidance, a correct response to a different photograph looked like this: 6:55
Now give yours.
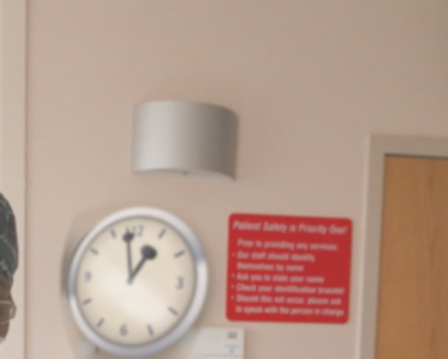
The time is 12:58
